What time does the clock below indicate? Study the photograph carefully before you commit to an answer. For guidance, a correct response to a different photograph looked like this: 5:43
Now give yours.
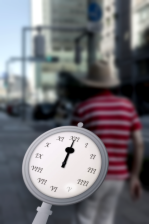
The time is 12:00
